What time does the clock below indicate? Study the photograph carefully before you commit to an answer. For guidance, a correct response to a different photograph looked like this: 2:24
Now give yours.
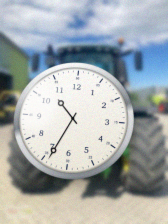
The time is 10:34
